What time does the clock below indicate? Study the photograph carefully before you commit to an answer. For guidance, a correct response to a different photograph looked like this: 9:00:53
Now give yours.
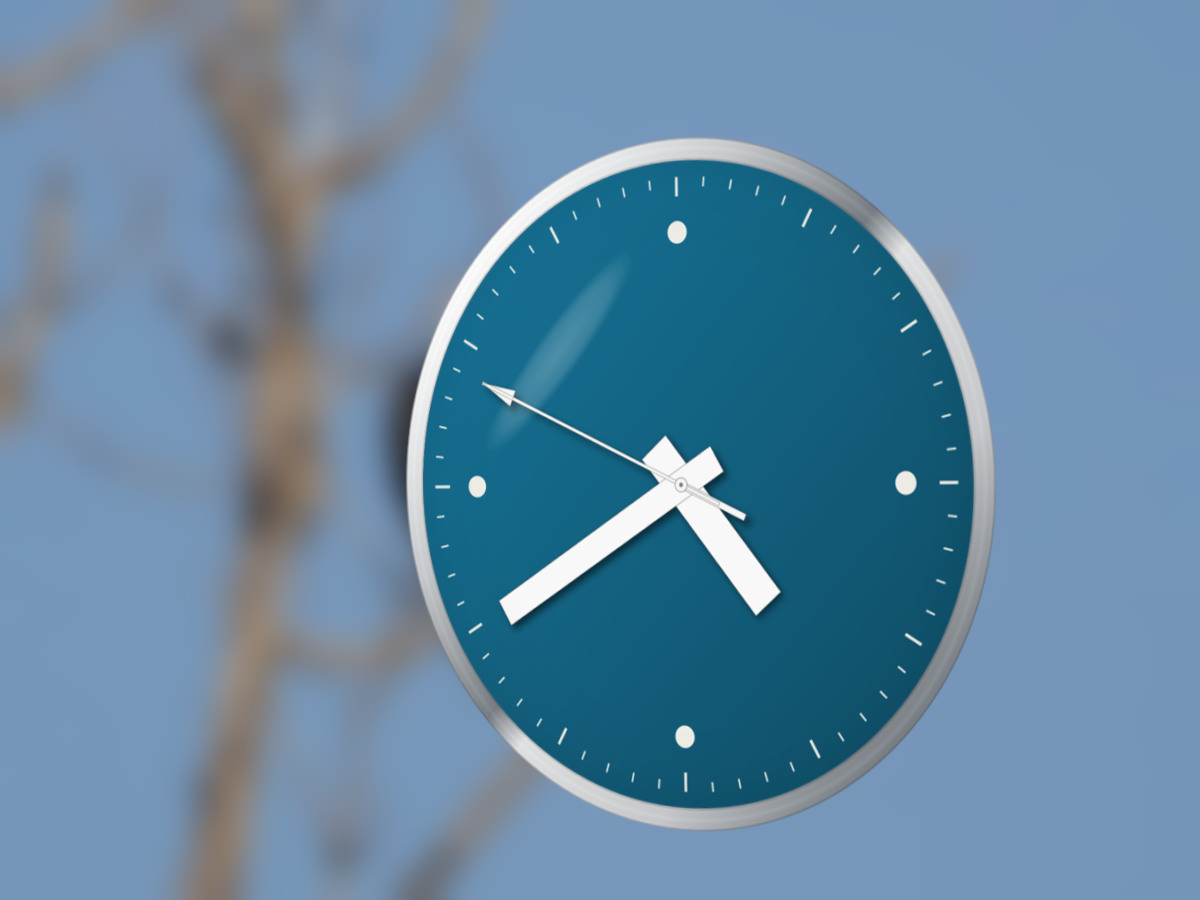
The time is 4:39:49
